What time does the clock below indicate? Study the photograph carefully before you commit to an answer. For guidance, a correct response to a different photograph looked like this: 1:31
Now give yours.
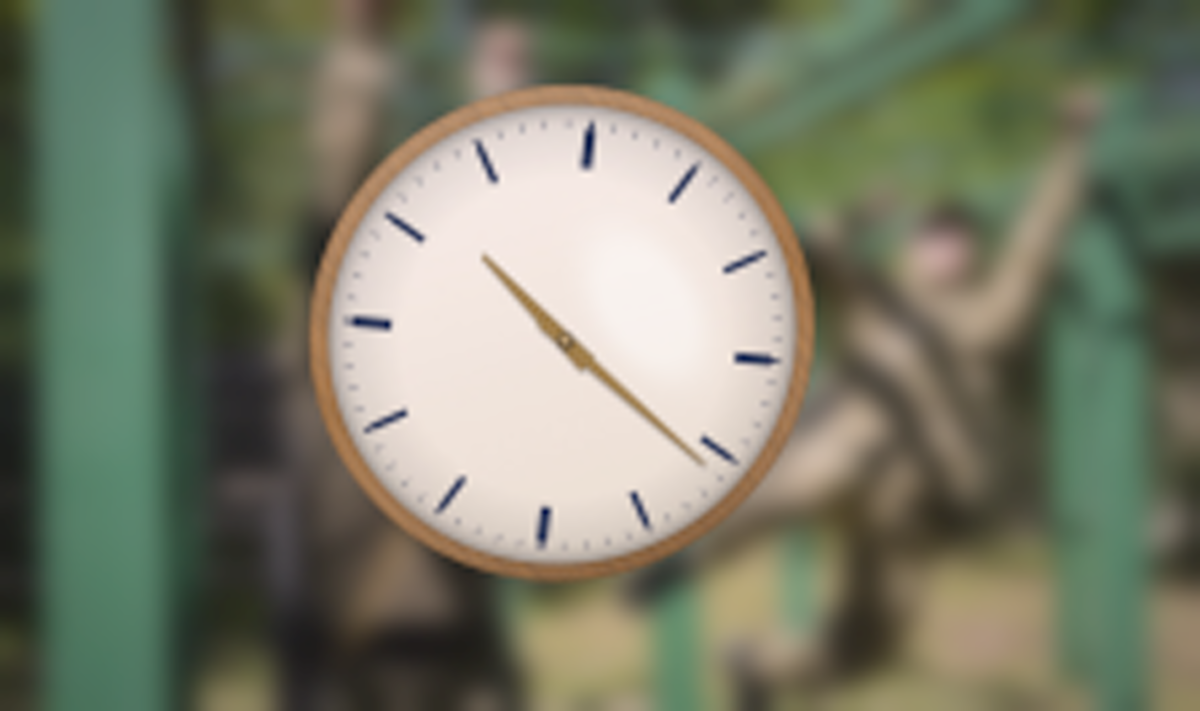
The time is 10:21
